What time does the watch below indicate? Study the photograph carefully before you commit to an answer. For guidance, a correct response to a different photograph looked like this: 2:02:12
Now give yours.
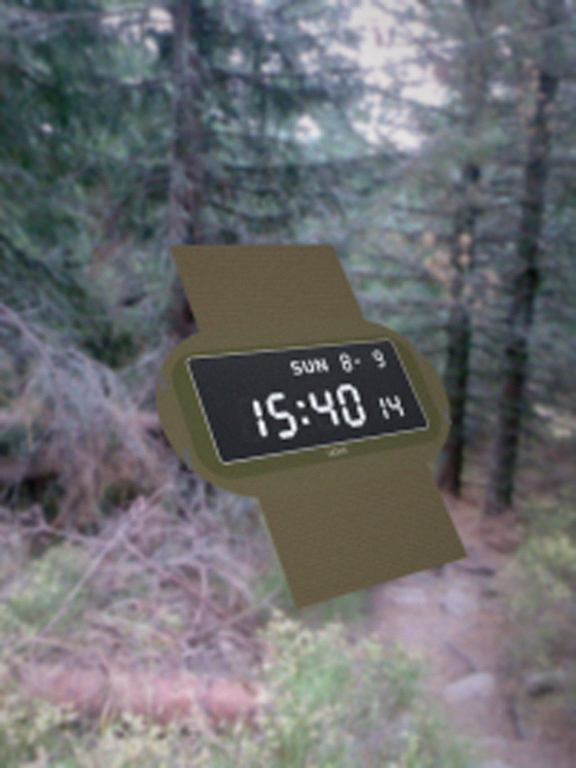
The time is 15:40:14
